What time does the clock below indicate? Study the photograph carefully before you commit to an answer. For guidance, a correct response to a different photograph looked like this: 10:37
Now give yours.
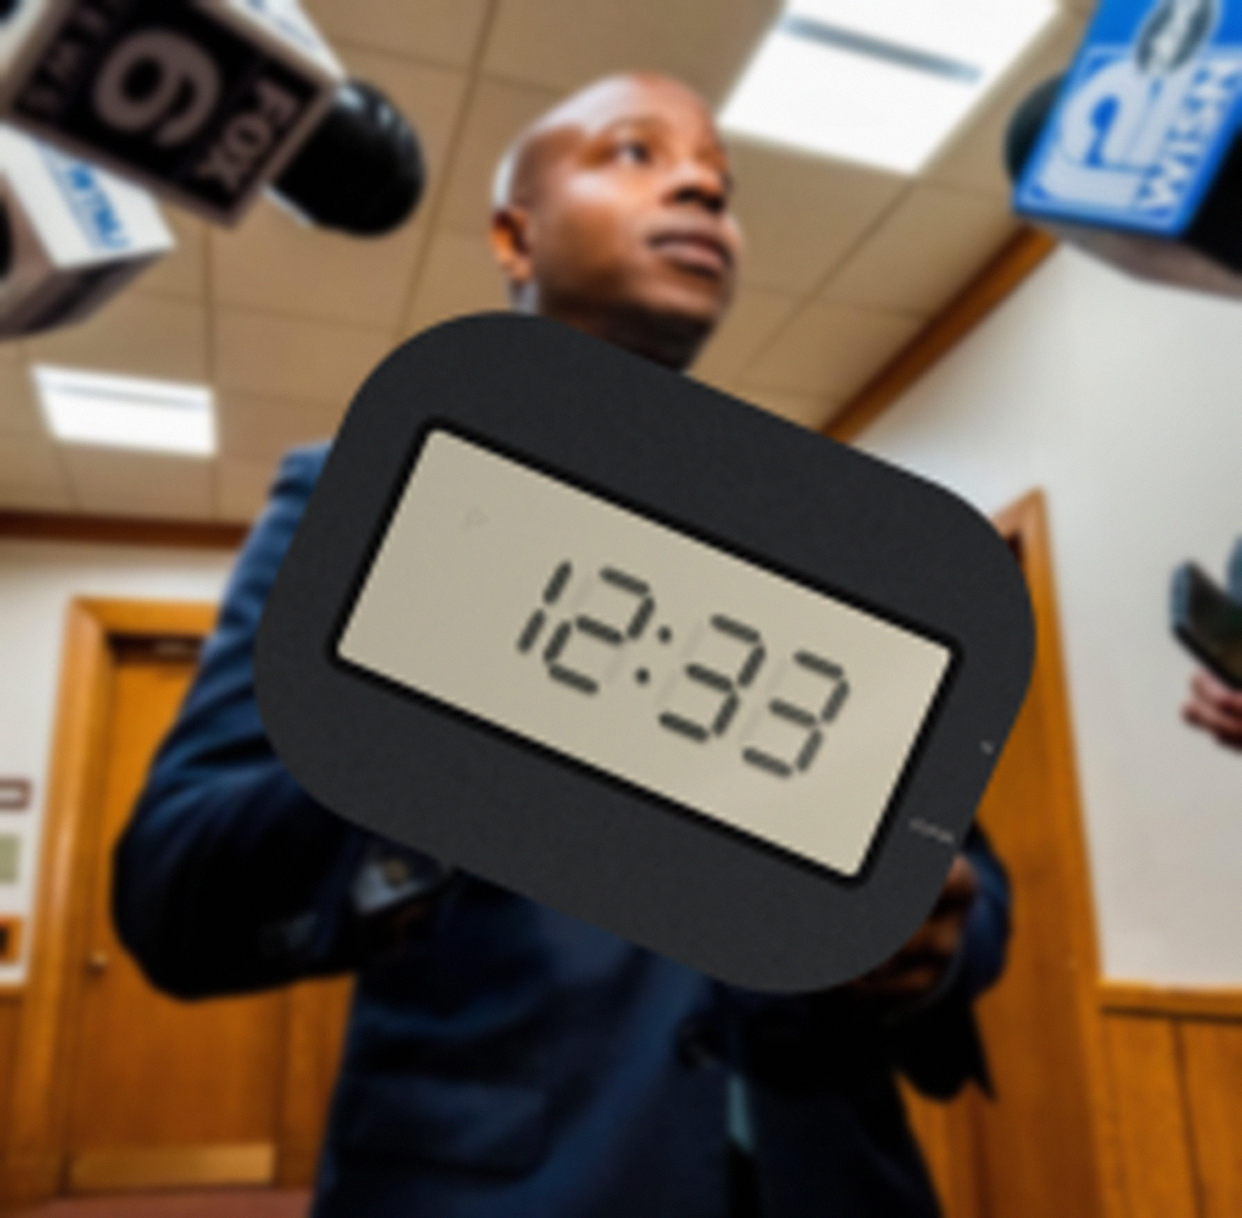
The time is 12:33
